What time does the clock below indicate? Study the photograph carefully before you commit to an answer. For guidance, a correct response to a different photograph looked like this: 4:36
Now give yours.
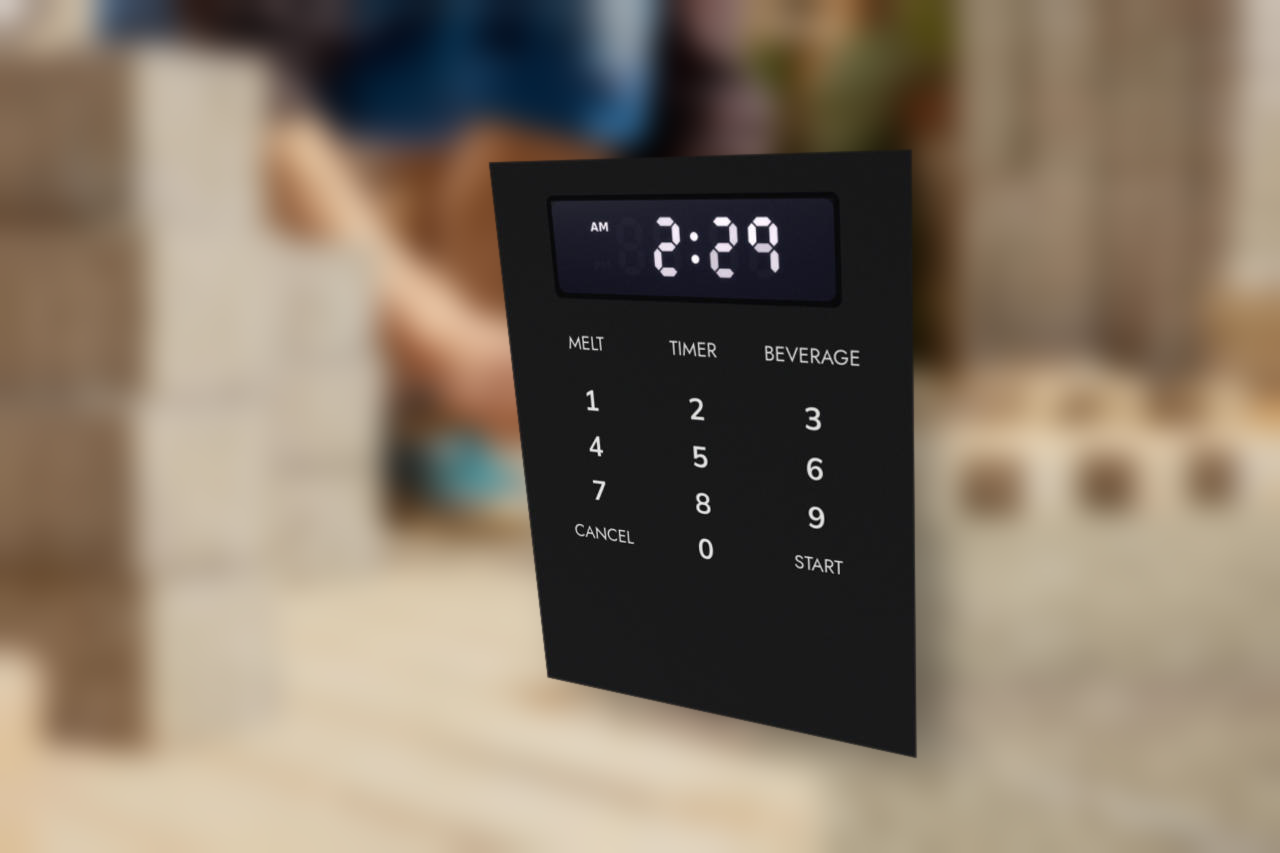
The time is 2:29
